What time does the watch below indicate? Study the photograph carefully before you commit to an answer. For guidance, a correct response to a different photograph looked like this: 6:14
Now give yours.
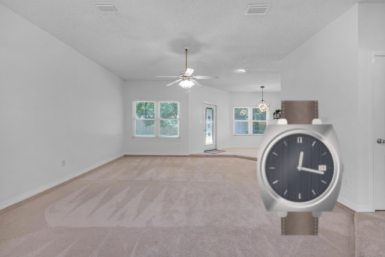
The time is 12:17
